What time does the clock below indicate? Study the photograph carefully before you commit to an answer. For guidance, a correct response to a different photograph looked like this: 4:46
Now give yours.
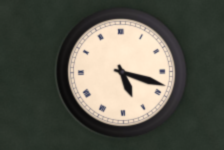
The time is 5:18
